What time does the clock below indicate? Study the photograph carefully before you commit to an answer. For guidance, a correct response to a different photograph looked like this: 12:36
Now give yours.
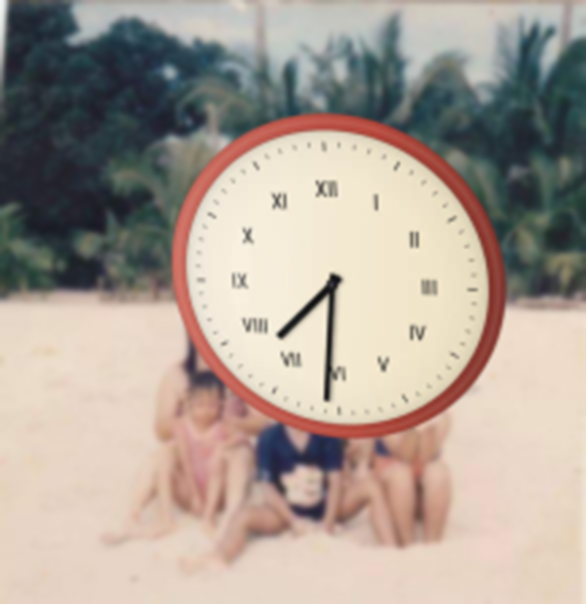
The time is 7:31
